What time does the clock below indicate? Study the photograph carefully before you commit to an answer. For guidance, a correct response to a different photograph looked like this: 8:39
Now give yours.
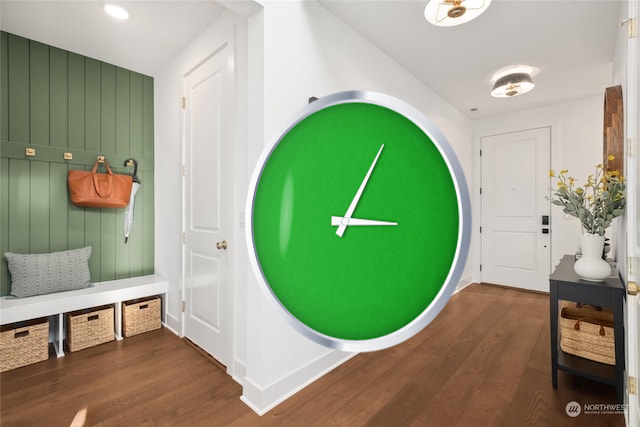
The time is 3:05
